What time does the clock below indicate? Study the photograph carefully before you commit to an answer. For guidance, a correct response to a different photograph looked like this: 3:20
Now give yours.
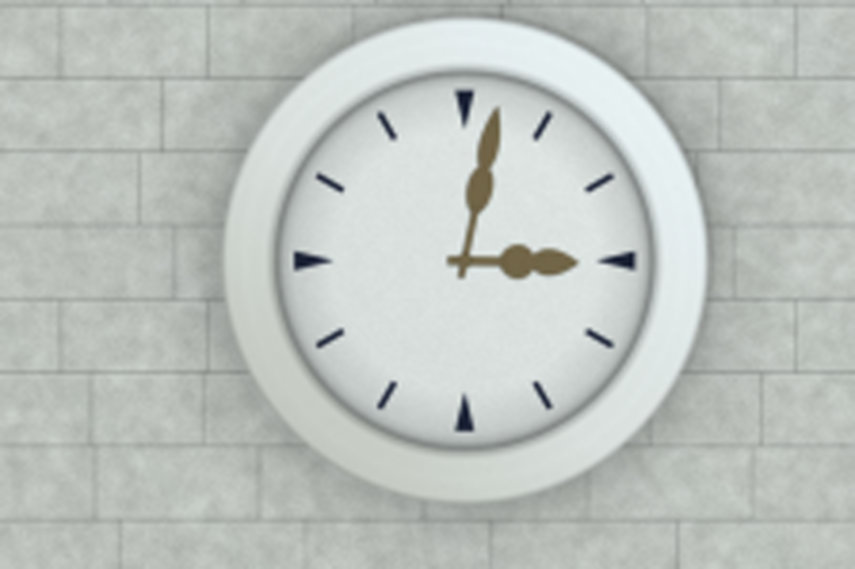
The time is 3:02
